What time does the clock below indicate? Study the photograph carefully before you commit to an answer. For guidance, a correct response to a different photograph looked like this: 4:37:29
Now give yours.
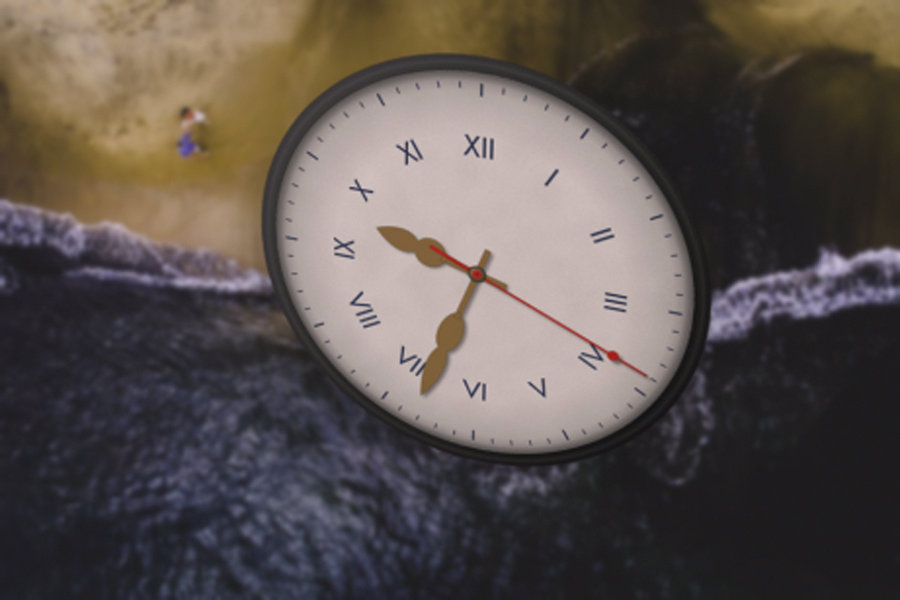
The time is 9:33:19
